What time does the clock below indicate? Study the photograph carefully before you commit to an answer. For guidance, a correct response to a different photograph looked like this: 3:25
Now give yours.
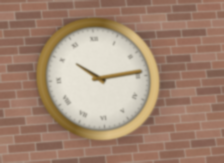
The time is 10:14
